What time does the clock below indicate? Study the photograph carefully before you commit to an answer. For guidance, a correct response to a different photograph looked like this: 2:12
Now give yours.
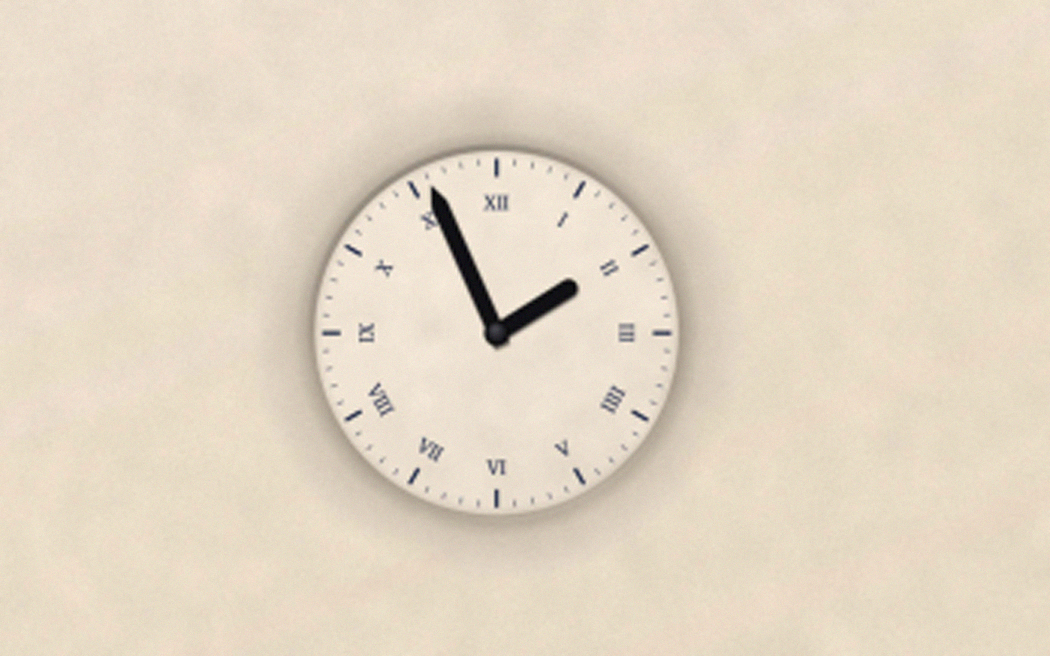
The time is 1:56
